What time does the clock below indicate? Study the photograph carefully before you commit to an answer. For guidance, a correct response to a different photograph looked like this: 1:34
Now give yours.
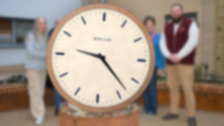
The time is 9:23
